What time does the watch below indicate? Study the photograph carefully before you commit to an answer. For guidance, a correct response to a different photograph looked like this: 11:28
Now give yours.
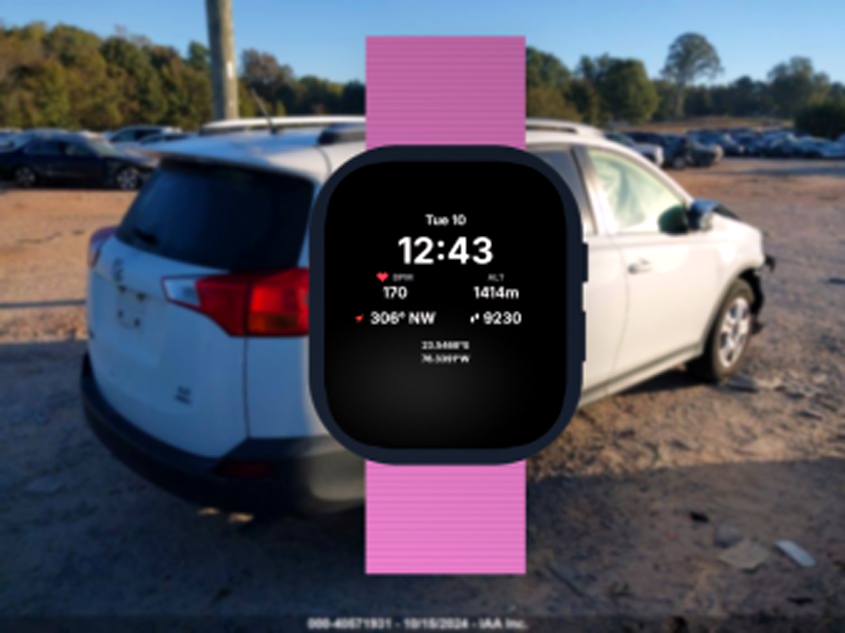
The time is 12:43
